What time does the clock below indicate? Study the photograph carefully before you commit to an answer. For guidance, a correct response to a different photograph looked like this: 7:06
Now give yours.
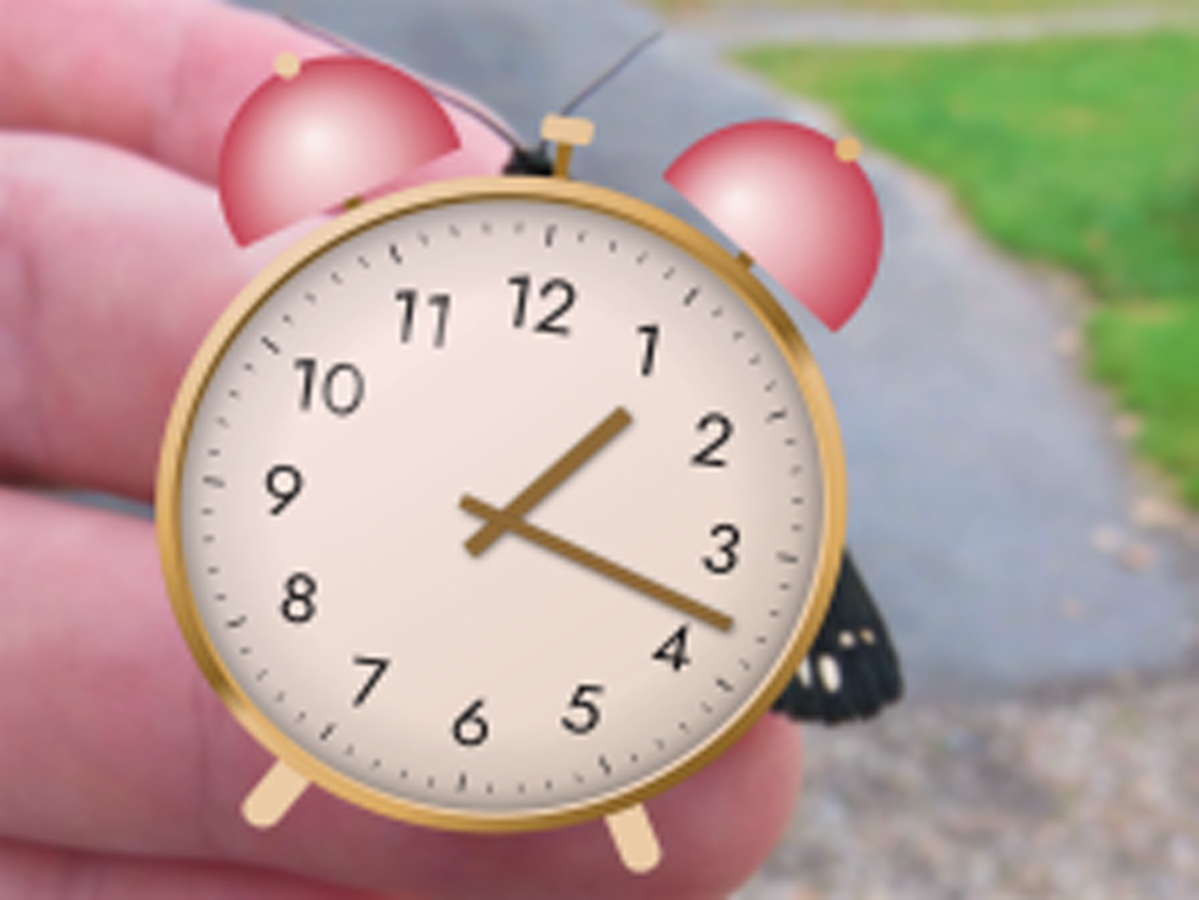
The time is 1:18
